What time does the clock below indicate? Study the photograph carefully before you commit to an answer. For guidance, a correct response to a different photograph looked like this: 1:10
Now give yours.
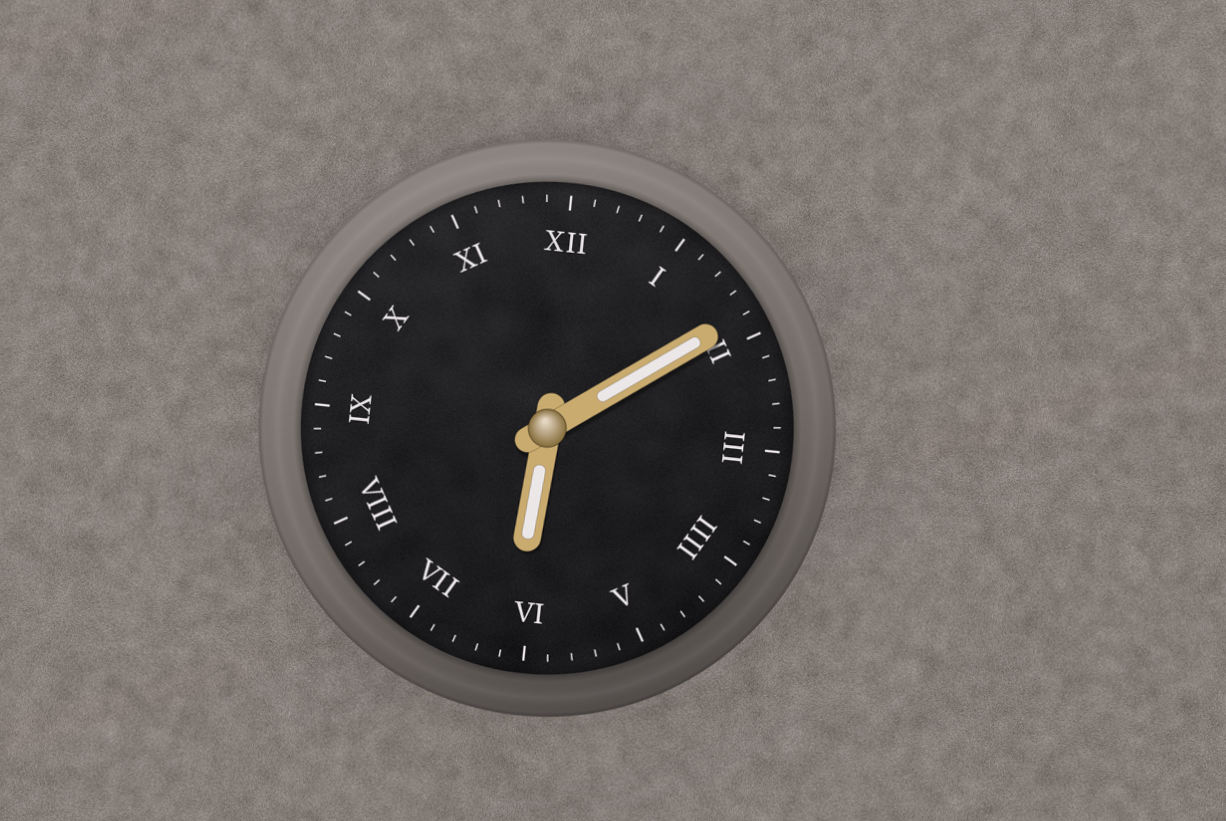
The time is 6:09
